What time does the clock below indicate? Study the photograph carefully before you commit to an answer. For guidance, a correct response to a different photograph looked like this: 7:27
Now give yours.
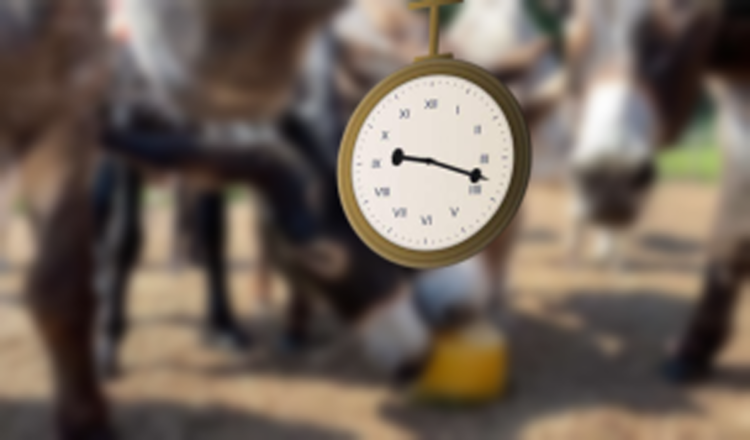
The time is 9:18
